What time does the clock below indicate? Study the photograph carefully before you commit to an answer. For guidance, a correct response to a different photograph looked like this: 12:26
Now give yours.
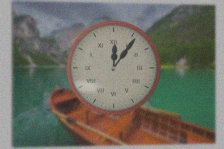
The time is 12:06
